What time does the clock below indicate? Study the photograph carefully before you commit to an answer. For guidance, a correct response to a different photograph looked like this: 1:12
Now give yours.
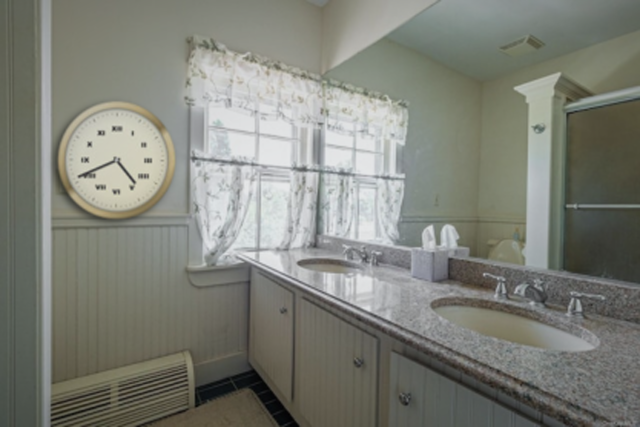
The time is 4:41
